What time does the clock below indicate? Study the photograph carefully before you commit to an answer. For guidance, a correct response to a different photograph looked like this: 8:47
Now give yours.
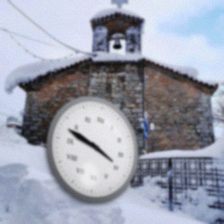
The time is 3:48
